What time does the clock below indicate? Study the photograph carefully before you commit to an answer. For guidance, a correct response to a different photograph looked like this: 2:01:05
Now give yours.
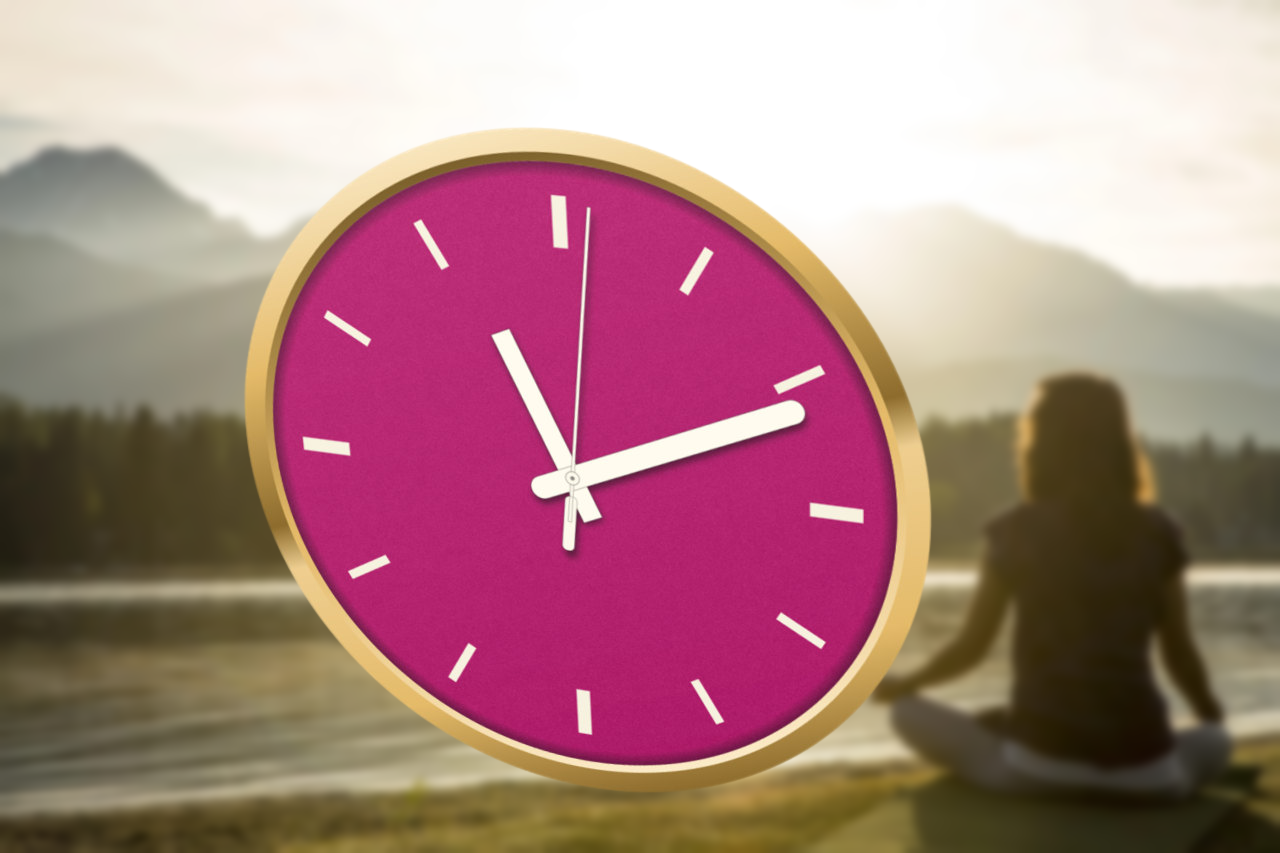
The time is 11:11:01
